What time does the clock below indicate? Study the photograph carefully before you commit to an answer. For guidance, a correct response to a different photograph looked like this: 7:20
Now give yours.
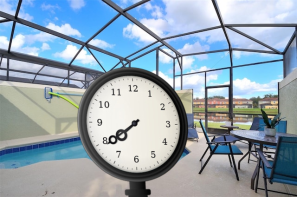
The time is 7:39
